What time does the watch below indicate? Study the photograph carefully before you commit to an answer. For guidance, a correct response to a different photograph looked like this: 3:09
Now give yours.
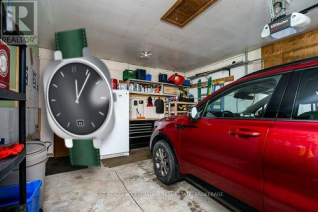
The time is 12:06
